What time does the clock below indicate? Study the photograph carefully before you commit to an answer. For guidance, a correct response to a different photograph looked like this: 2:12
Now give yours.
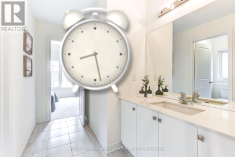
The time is 8:28
